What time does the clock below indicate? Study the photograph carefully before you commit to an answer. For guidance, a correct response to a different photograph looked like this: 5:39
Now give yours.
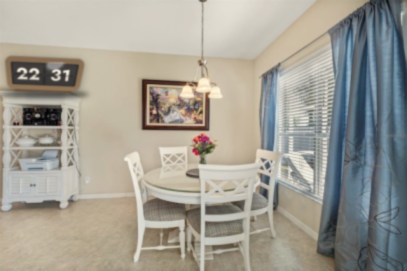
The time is 22:31
